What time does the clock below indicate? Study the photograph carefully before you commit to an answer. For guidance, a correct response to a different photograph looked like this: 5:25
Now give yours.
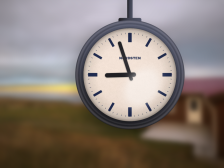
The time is 8:57
